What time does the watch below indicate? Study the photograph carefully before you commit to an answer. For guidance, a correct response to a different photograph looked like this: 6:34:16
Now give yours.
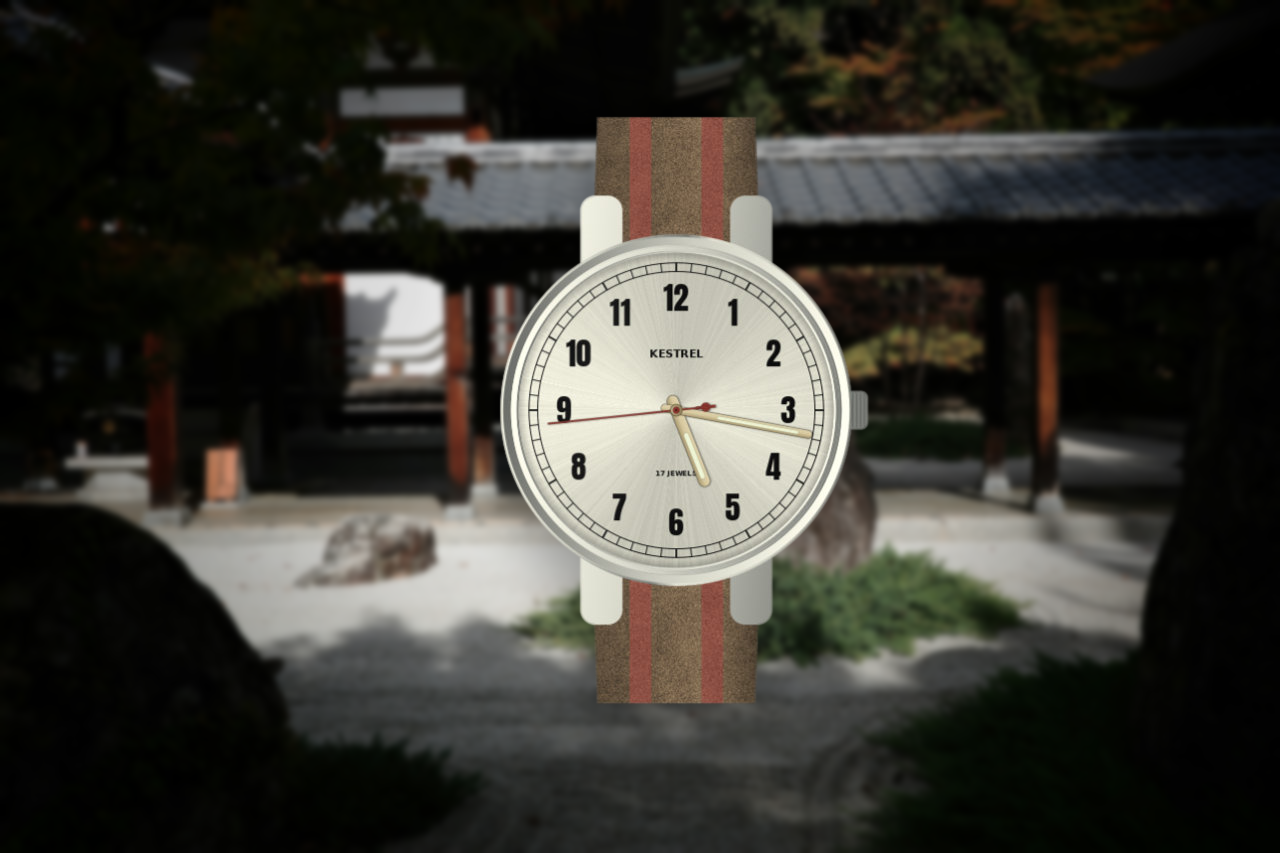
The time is 5:16:44
